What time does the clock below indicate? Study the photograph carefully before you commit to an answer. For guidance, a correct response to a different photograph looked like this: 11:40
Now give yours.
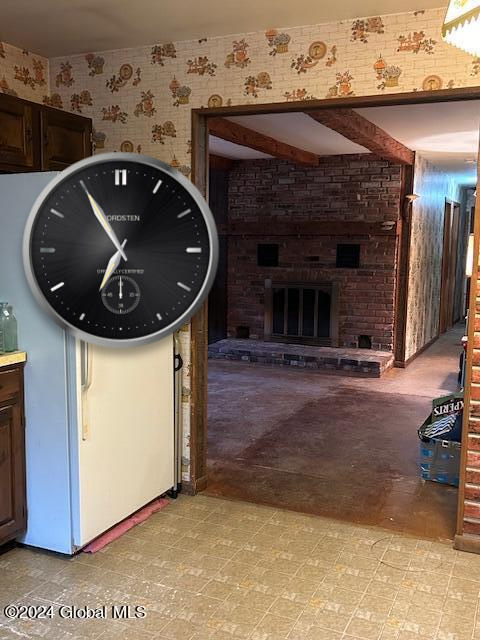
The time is 6:55
